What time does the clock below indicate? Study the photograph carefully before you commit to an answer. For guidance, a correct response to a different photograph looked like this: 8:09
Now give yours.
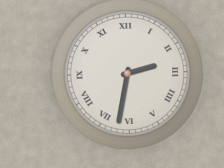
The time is 2:32
